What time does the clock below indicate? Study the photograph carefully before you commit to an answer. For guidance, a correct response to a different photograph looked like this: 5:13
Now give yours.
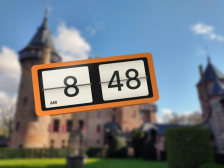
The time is 8:48
